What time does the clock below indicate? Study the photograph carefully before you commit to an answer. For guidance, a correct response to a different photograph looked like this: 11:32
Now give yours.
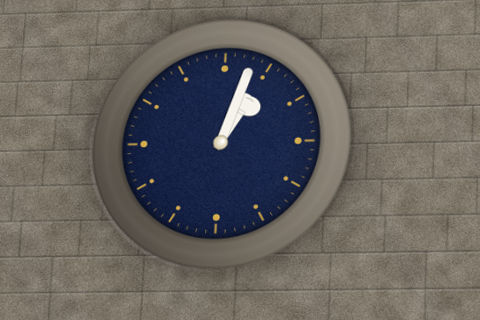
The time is 1:03
